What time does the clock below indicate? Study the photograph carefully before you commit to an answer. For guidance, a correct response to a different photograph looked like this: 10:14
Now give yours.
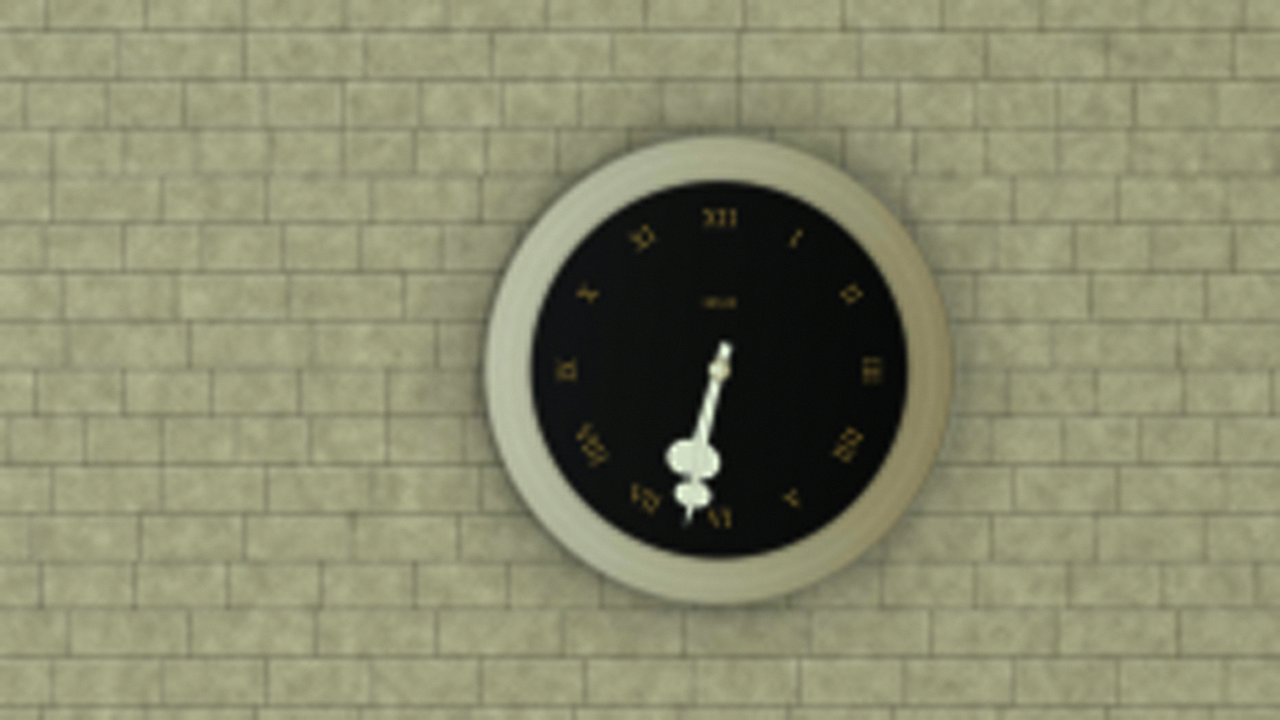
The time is 6:32
